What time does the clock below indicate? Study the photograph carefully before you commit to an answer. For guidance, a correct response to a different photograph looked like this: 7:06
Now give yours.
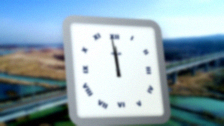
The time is 11:59
